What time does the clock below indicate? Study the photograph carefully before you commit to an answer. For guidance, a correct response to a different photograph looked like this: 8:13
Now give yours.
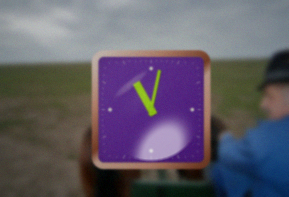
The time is 11:02
